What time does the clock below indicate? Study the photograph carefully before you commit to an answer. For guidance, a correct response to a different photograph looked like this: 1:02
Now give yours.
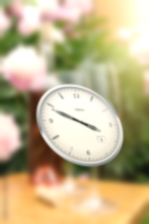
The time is 3:49
